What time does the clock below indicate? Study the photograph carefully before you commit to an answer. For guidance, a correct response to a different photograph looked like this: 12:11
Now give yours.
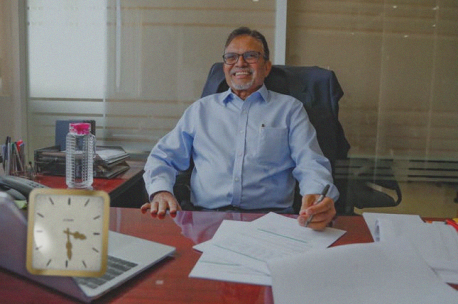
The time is 3:29
